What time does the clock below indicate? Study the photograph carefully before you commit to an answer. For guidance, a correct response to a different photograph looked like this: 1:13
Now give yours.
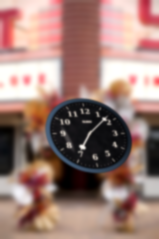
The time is 7:08
